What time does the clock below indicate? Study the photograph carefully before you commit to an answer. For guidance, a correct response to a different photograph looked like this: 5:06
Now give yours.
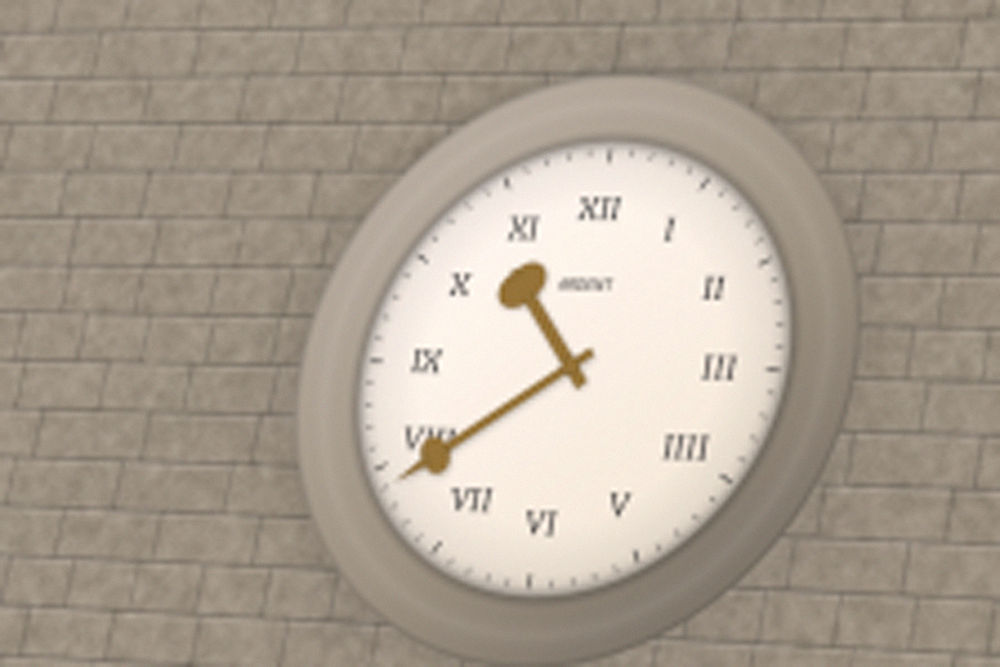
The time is 10:39
